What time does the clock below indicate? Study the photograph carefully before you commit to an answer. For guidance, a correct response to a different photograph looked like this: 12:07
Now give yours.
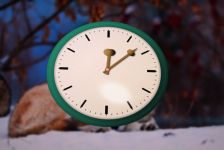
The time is 12:08
